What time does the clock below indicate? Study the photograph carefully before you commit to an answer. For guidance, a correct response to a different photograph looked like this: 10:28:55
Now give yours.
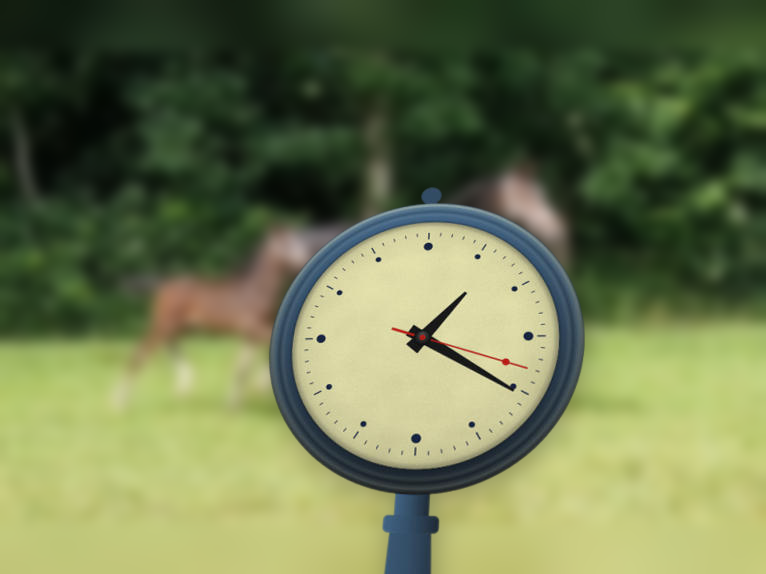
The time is 1:20:18
